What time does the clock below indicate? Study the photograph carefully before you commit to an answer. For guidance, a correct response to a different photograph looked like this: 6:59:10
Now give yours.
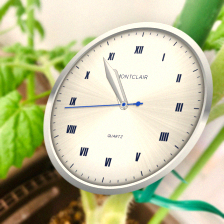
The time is 10:53:44
